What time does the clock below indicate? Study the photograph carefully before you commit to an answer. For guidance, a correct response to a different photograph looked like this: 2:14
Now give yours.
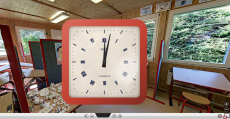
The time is 12:02
